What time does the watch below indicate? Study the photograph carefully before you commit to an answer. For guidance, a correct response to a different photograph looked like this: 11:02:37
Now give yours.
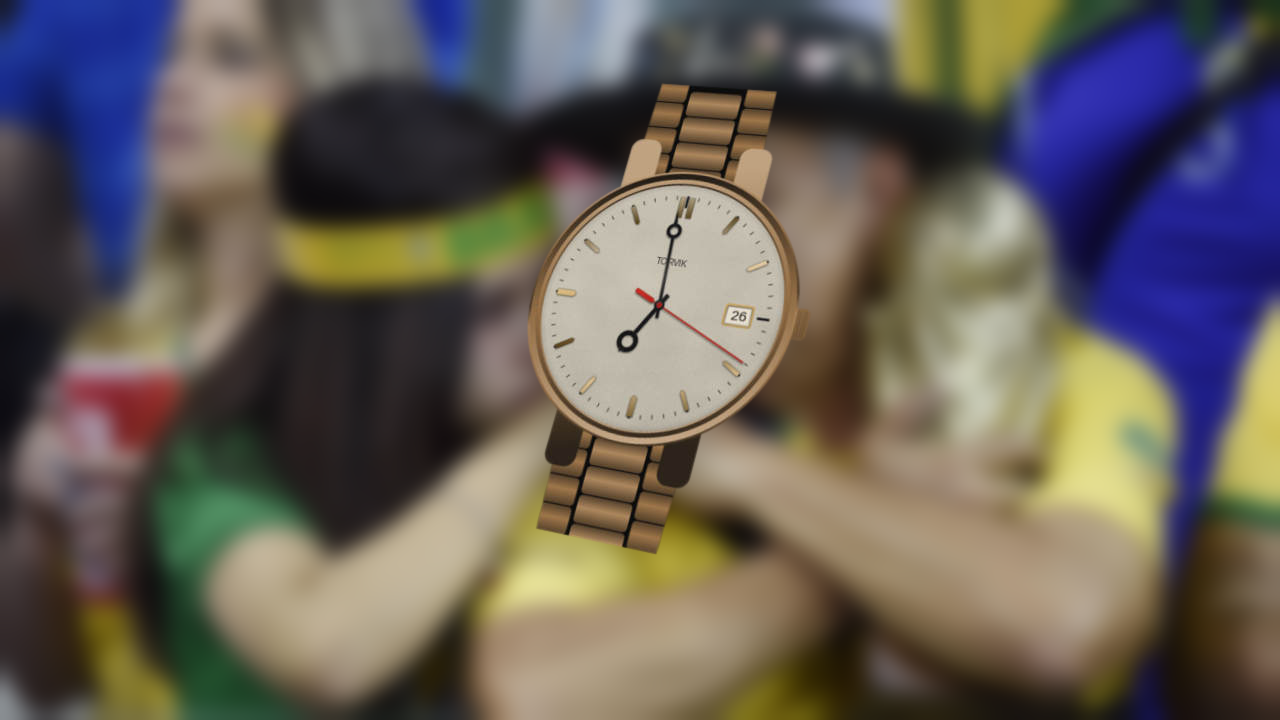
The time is 6:59:19
